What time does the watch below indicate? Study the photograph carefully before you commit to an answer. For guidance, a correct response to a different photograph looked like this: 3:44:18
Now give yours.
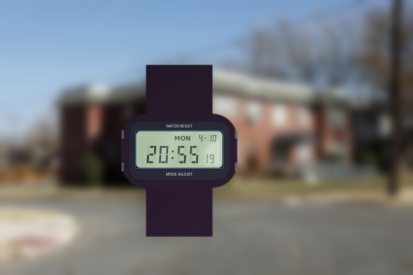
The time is 20:55:19
